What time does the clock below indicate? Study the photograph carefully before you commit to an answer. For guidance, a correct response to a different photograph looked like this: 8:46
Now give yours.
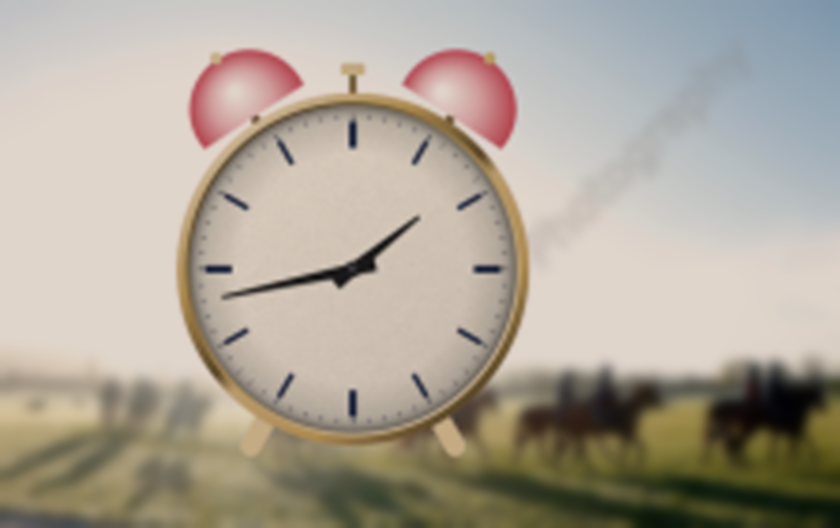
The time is 1:43
